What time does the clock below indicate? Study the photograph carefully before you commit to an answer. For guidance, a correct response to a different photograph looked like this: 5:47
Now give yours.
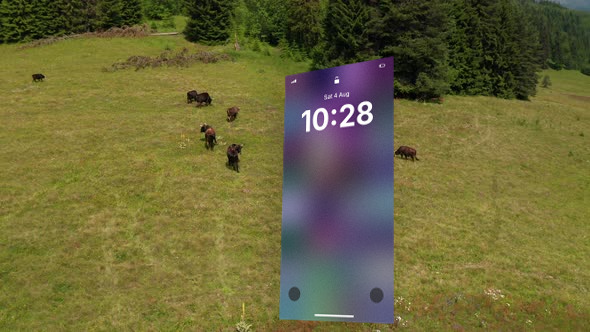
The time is 10:28
